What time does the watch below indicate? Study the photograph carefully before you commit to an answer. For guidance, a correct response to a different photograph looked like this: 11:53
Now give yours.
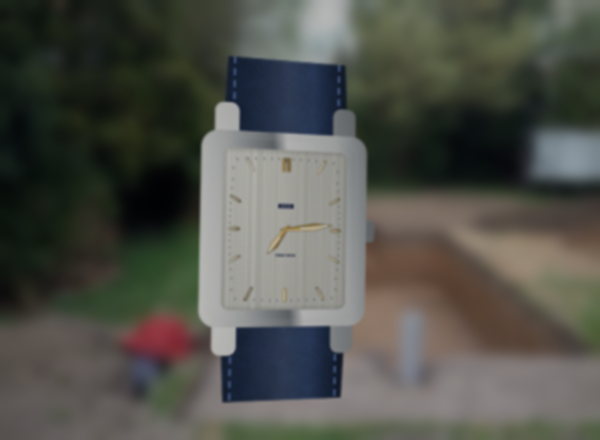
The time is 7:14
